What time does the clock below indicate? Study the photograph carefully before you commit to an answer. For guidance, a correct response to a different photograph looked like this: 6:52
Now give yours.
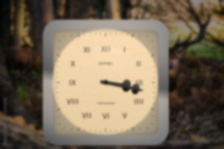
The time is 3:17
